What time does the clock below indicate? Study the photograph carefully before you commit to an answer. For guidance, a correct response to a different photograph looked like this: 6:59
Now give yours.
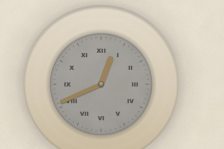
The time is 12:41
